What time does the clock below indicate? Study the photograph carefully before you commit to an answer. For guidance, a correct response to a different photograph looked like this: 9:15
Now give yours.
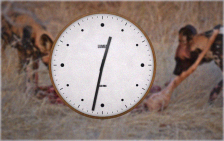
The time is 12:32
